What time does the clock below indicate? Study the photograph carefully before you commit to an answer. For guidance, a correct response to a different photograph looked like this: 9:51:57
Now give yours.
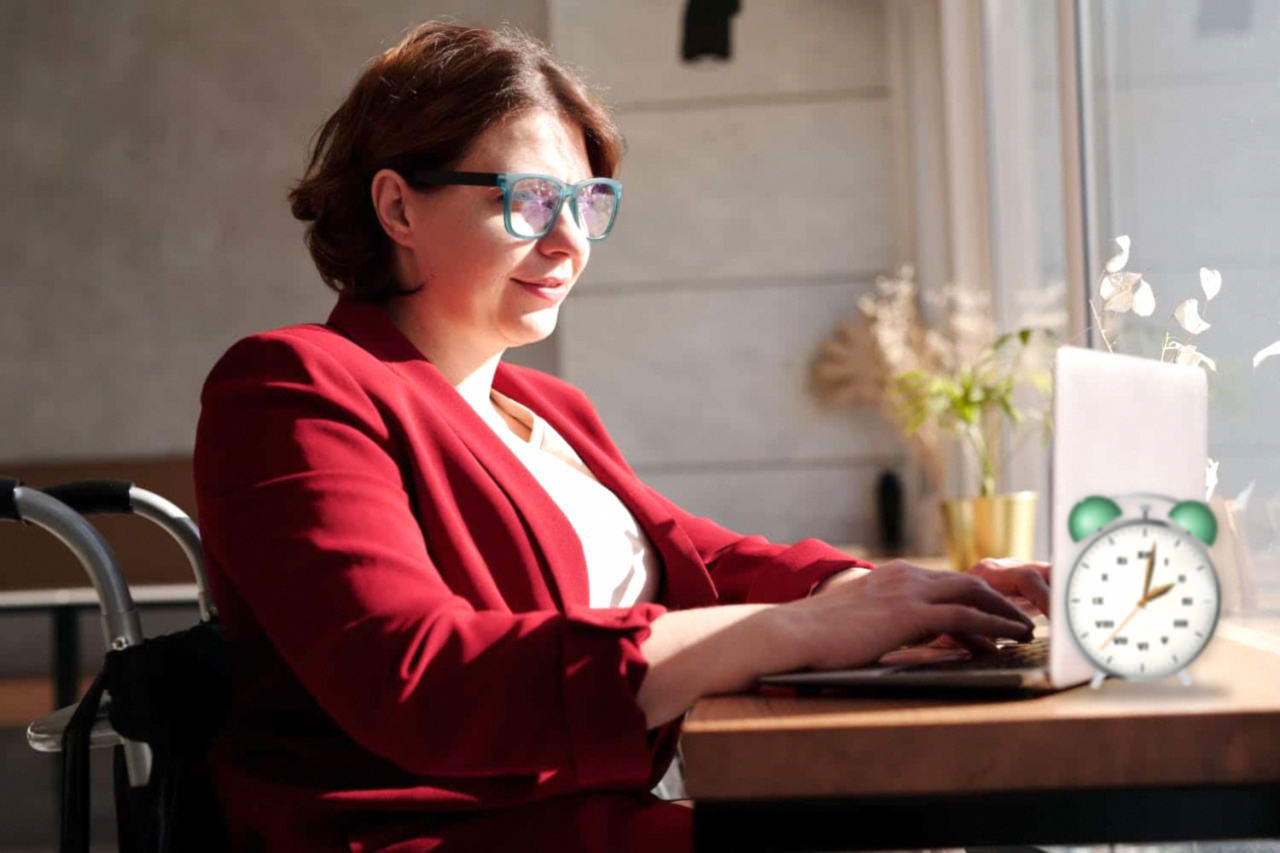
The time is 2:01:37
